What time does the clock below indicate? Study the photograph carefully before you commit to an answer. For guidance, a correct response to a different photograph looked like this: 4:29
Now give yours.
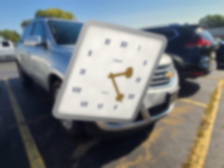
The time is 2:23
